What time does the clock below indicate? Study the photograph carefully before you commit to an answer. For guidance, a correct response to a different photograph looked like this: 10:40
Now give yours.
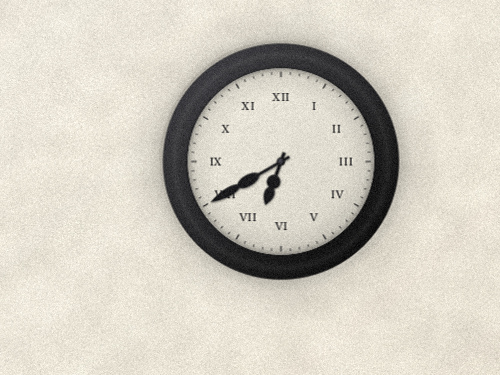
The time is 6:40
